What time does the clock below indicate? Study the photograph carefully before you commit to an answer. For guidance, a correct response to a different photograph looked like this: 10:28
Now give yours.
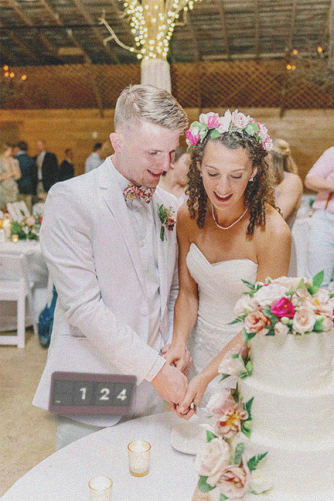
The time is 1:24
